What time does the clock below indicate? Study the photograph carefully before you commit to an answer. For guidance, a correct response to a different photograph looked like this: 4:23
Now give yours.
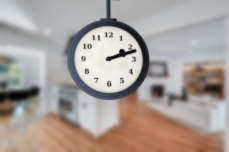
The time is 2:12
